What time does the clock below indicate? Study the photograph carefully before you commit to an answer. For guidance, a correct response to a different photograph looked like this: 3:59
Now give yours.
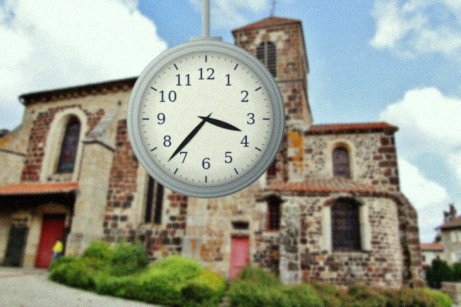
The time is 3:37
